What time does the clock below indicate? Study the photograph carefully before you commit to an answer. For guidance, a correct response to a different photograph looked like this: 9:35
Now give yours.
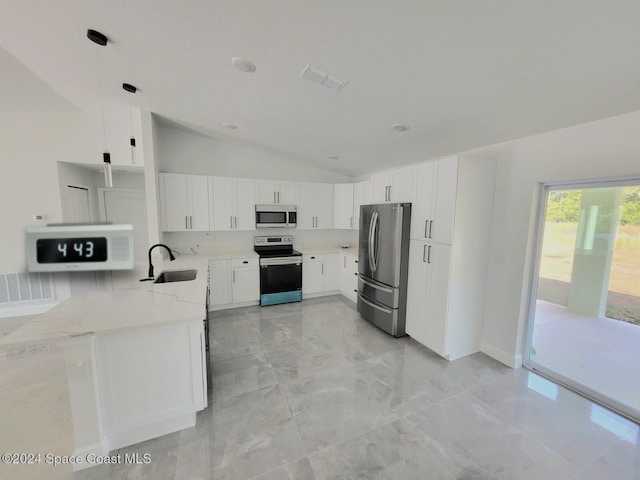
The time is 4:43
